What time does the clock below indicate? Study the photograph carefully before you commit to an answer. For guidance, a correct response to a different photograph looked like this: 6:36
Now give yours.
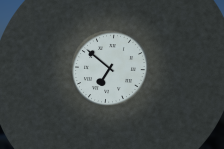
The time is 6:51
